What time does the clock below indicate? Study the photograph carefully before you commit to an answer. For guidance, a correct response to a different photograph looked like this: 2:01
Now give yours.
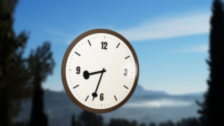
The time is 8:33
